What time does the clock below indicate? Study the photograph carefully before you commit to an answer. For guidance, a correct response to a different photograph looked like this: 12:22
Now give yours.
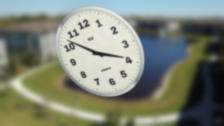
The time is 3:52
